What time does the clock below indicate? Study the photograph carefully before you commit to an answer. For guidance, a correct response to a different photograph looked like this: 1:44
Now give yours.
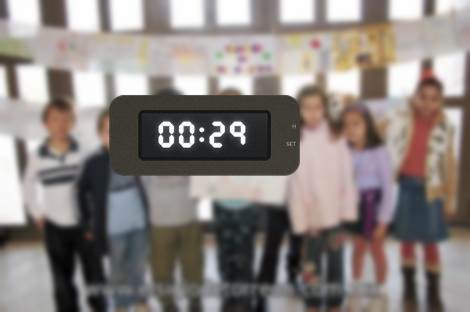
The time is 0:29
